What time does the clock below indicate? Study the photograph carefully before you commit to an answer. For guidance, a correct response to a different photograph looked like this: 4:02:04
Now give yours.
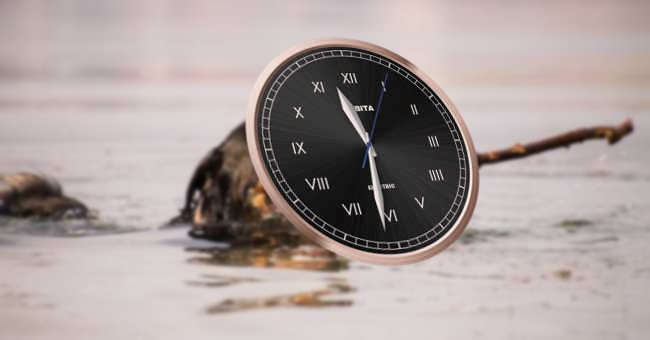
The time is 11:31:05
